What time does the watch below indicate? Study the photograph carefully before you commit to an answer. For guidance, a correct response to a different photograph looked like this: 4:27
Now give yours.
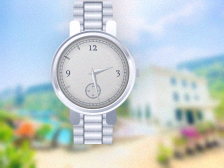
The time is 2:28
